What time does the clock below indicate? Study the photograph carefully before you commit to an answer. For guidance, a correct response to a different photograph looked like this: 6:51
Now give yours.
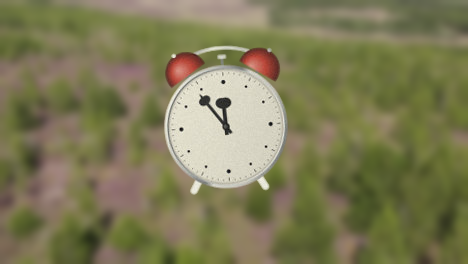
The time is 11:54
